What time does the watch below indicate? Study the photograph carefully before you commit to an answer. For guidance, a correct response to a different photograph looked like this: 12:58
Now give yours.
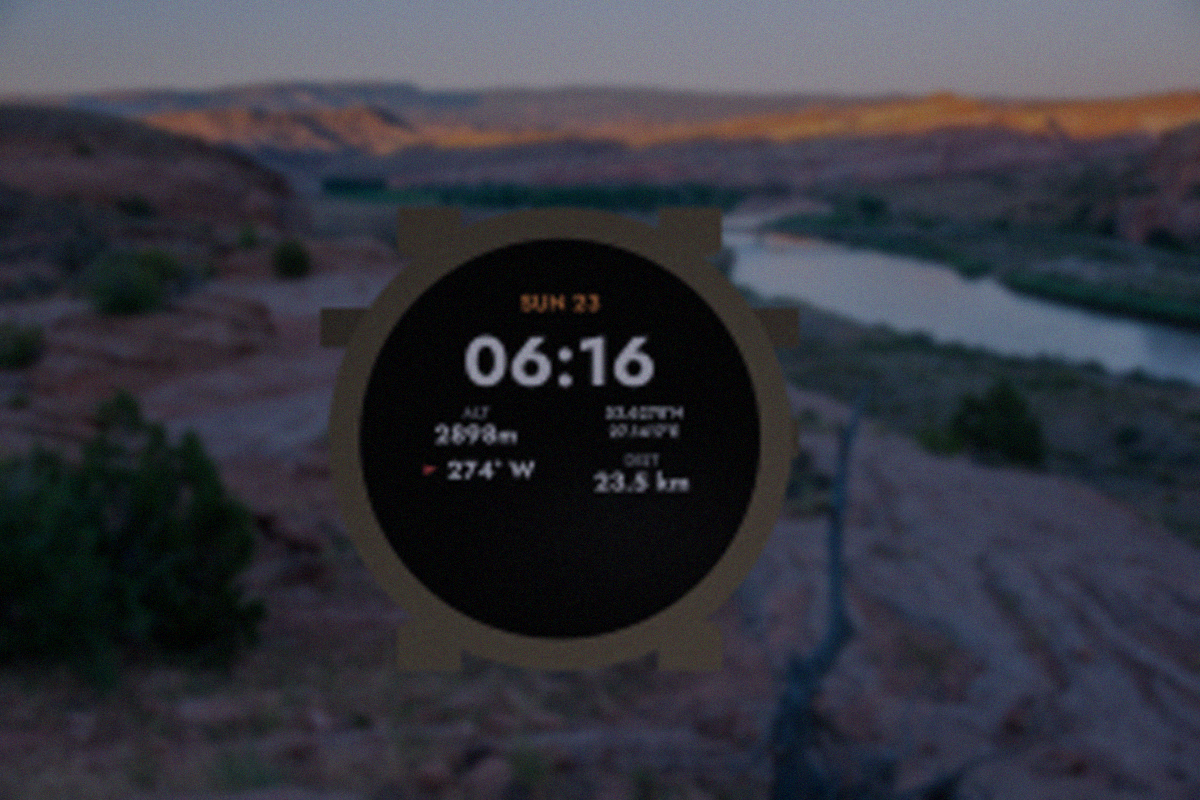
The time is 6:16
